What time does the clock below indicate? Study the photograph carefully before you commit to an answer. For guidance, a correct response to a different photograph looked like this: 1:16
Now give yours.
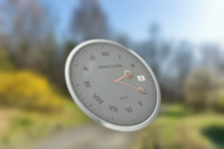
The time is 2:20
